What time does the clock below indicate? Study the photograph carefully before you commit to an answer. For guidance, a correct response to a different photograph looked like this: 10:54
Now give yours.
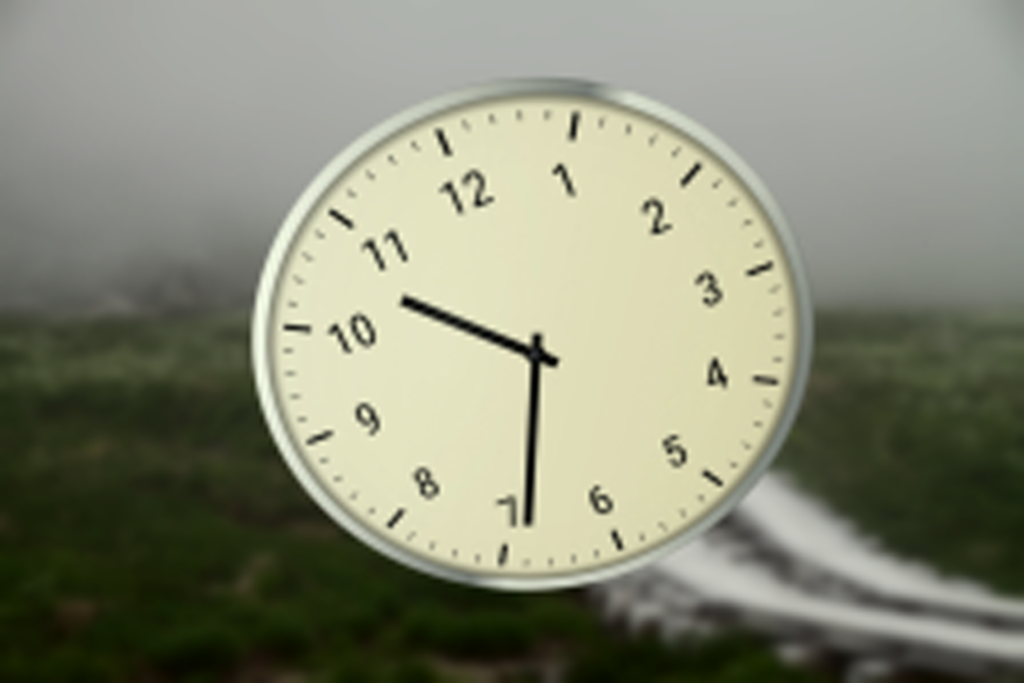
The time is 10:34
